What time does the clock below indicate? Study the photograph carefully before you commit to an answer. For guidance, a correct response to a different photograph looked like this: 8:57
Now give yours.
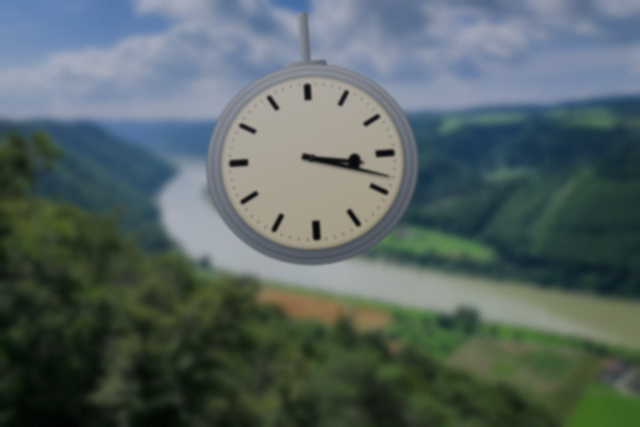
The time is 3:18
